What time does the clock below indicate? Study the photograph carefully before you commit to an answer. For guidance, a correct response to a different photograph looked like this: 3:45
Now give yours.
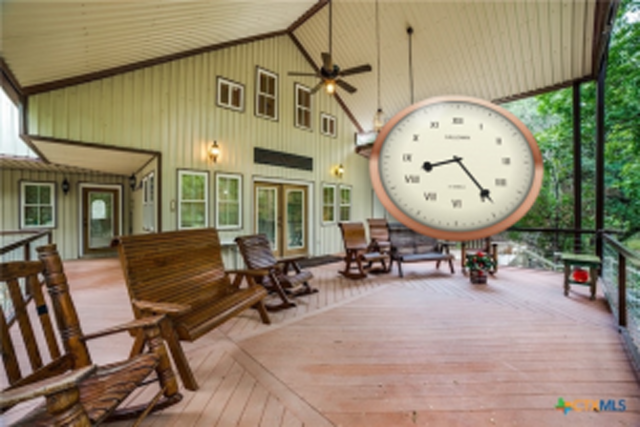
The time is 8:24
